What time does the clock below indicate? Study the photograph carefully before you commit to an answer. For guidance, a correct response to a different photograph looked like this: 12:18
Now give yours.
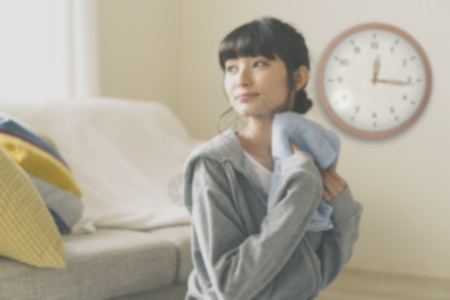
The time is 12:16
